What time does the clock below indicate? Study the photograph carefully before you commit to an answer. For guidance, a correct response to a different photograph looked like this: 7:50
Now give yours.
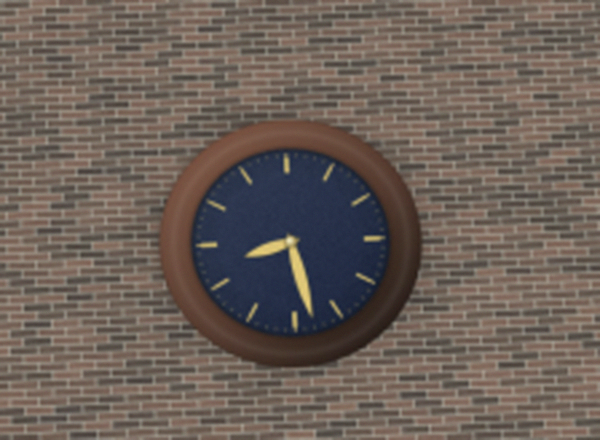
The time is 8:28
